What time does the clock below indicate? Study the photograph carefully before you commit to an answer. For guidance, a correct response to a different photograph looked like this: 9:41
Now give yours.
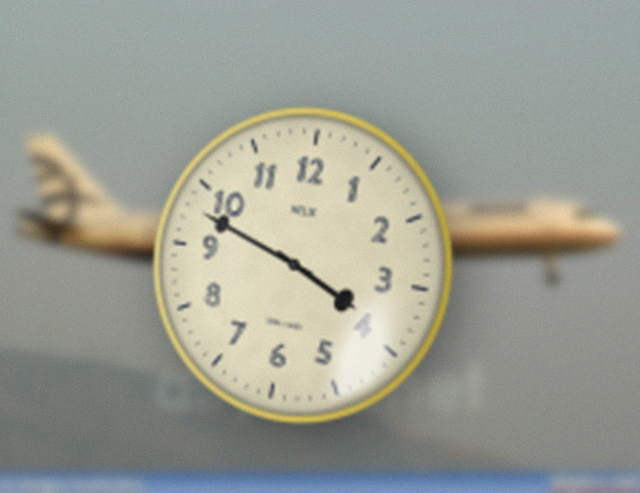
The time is 3:48
